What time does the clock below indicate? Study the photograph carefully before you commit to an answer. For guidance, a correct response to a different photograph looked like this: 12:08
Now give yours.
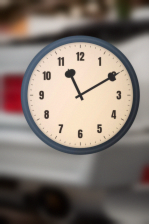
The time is 11:10
